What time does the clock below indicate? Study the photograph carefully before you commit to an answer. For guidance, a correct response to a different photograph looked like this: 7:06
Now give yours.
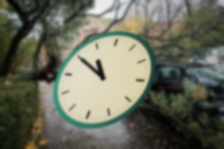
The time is 10:50
